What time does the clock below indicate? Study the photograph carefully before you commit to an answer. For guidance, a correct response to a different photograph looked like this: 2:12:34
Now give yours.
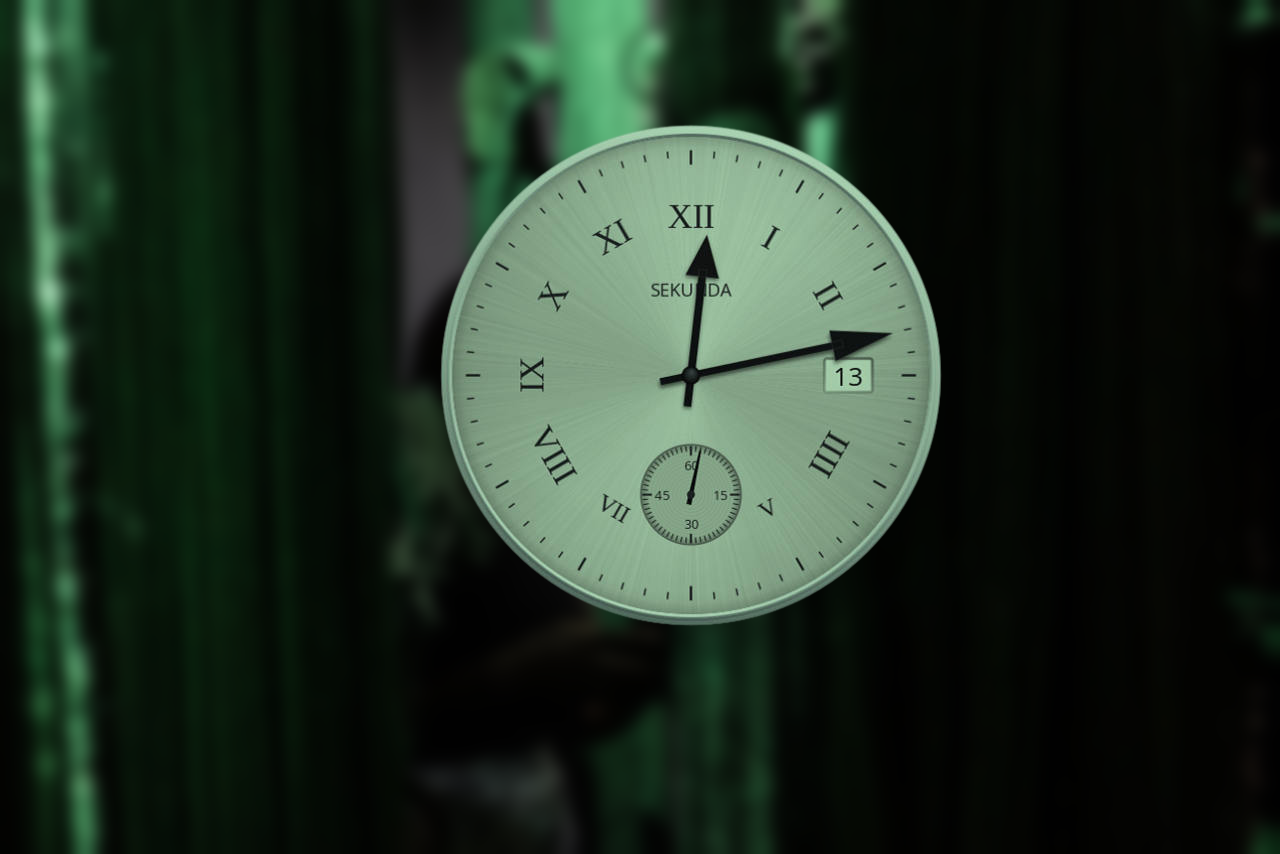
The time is 12:13:02
